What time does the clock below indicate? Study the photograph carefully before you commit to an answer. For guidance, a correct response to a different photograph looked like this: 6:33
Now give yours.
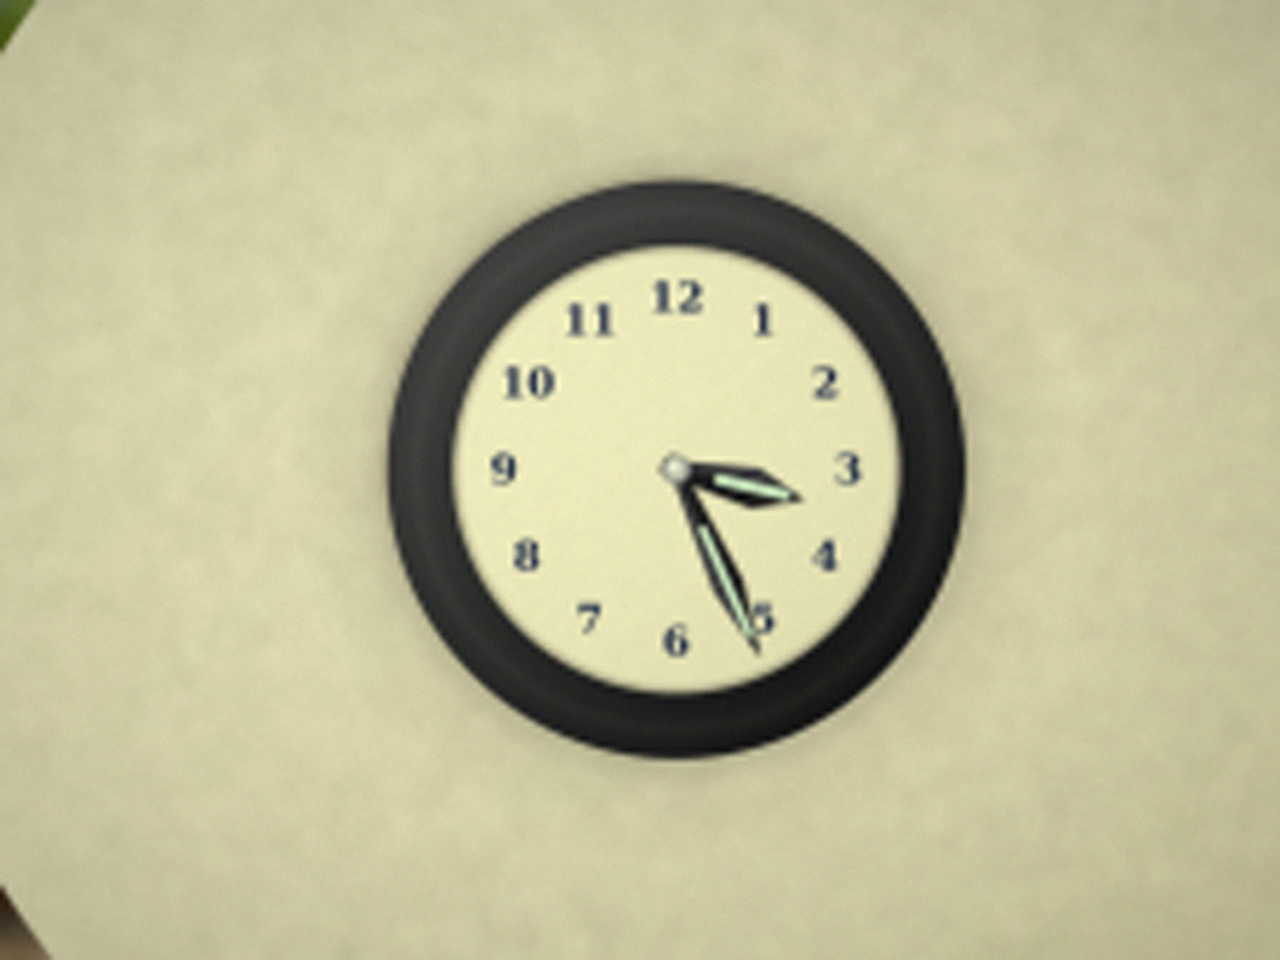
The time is 3:26
